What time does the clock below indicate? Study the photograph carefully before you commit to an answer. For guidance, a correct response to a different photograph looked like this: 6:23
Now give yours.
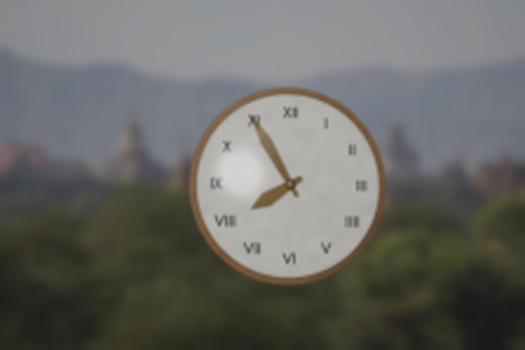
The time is 7:55
